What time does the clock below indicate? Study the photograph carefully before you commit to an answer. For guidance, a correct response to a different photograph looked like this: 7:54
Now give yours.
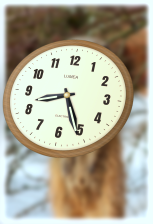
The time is 8:26
